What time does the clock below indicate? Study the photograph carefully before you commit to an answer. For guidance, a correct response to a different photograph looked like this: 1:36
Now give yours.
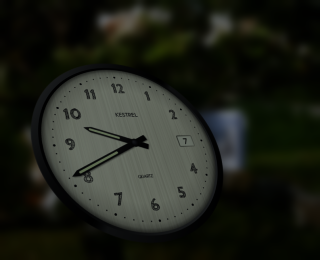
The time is 9:41
